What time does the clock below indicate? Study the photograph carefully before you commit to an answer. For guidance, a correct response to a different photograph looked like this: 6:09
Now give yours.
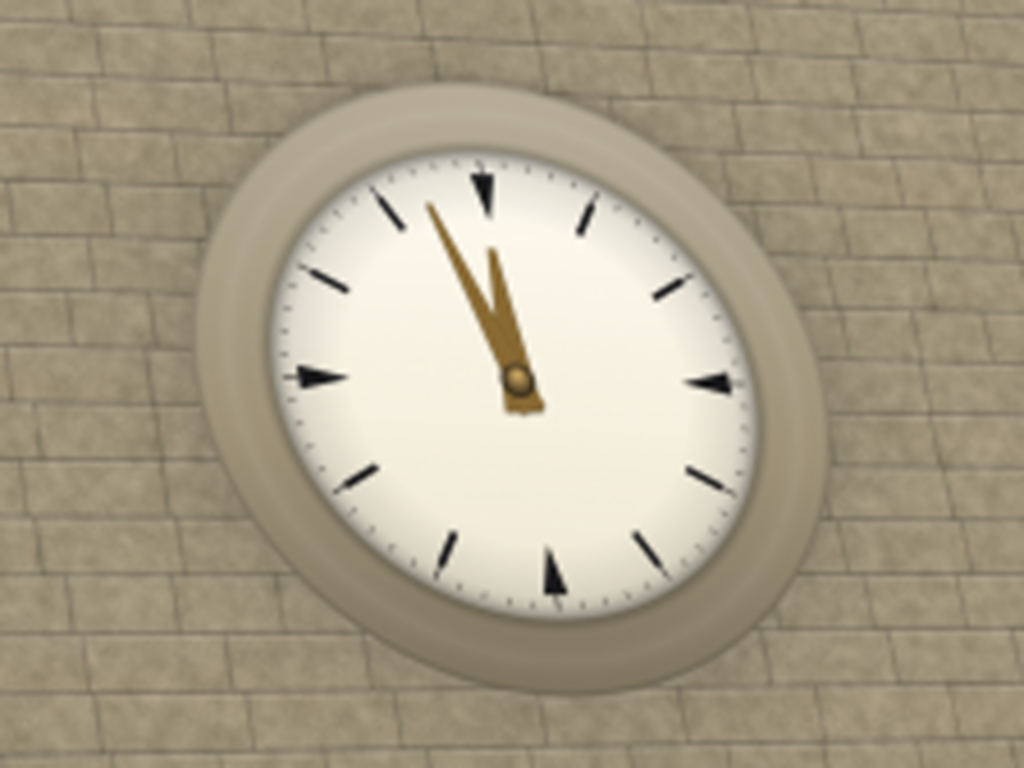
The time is 11:57
